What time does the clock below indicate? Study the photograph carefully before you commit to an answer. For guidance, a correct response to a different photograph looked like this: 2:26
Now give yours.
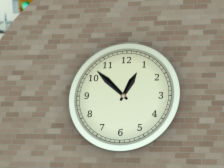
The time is 12:52
